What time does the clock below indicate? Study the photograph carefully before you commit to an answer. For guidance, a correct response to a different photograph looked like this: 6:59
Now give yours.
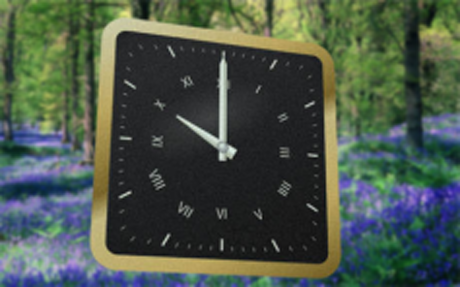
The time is 10:00
